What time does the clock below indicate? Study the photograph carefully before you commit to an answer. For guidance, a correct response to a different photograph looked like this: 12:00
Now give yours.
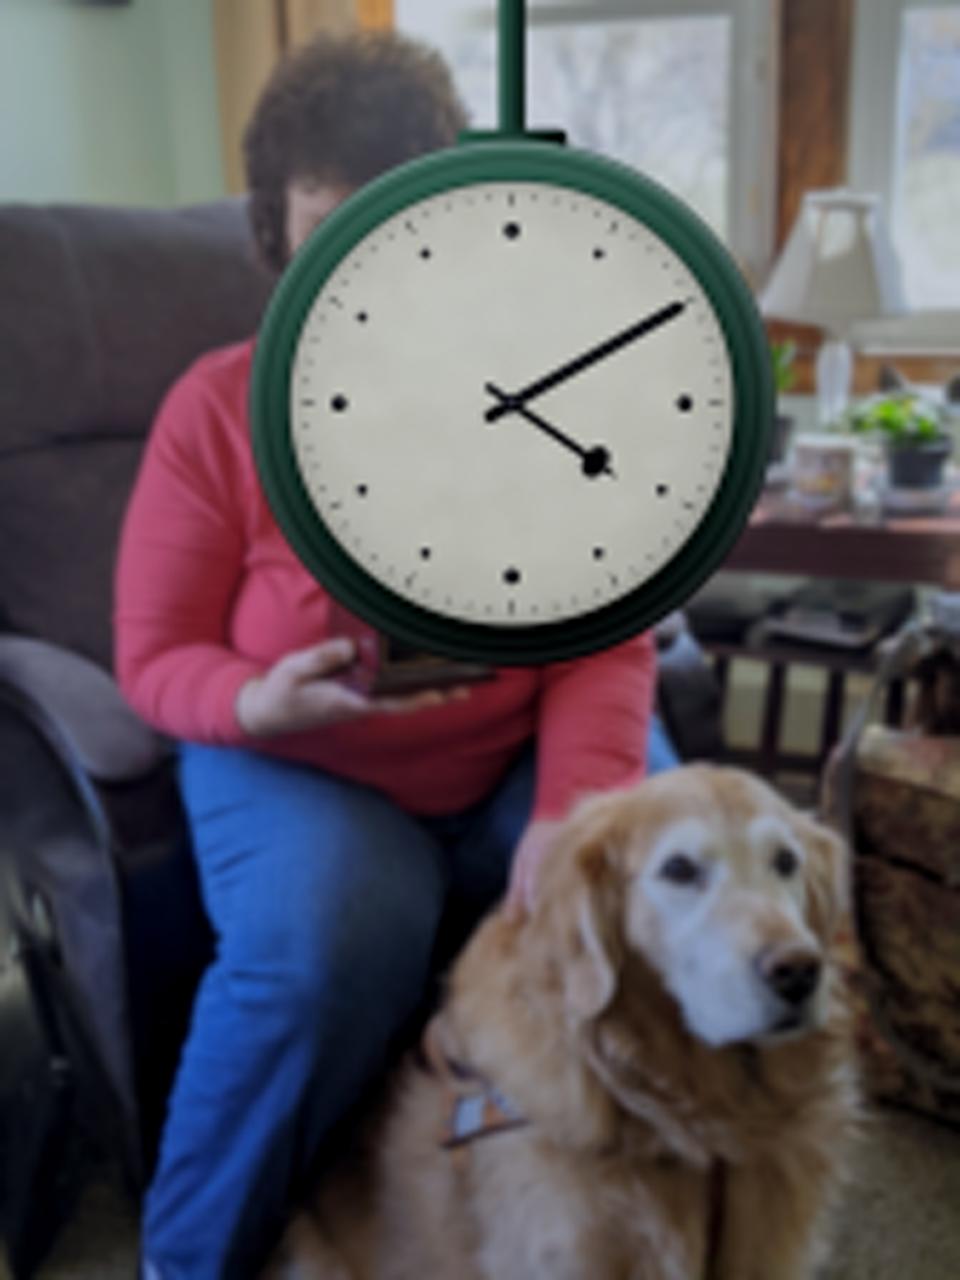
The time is 4:10
